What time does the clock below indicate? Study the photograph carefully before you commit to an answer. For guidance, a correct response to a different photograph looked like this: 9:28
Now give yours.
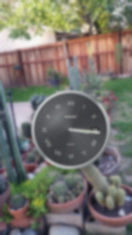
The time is 3:16
